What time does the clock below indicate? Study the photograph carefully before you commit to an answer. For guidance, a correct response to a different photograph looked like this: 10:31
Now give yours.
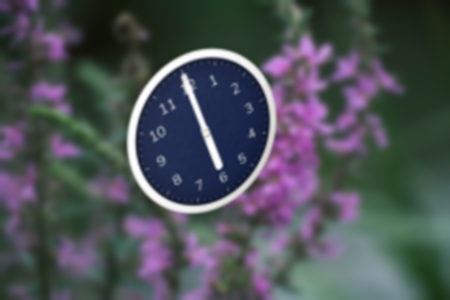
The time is 6:00
